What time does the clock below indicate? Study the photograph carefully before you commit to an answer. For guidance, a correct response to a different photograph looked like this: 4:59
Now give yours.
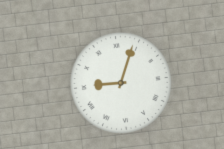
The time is 9:04
